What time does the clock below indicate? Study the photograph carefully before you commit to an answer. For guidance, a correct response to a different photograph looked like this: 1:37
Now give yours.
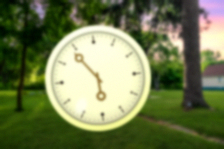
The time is 5:54
